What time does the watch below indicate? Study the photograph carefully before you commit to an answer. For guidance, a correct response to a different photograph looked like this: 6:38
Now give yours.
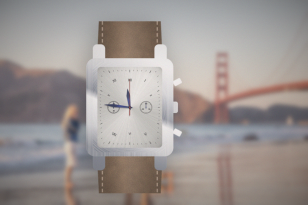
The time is 11:46
